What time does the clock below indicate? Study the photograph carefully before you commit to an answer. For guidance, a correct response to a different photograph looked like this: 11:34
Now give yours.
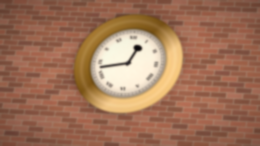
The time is 12:43
